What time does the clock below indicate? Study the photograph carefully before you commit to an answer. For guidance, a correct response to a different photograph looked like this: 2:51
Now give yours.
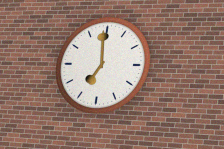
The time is 6:59
